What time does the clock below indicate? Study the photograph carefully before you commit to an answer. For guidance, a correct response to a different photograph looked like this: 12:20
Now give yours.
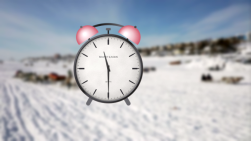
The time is 11:30
